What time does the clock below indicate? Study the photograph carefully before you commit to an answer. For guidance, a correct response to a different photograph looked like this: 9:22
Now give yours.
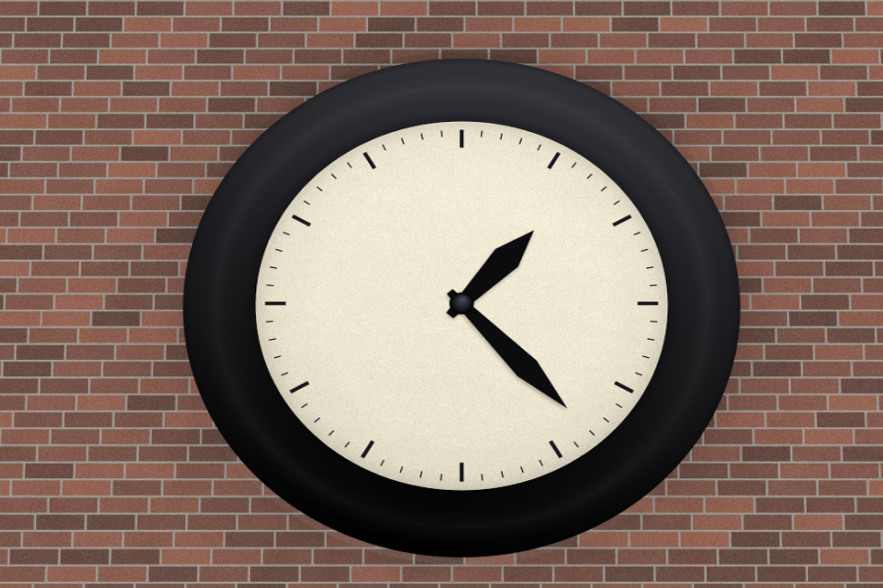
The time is 1:23
